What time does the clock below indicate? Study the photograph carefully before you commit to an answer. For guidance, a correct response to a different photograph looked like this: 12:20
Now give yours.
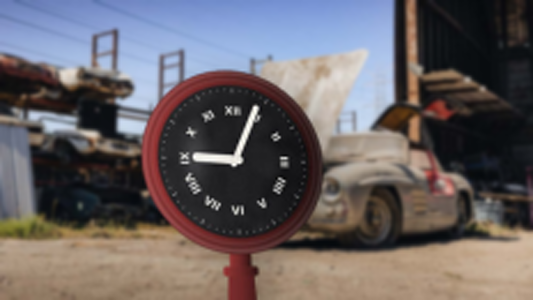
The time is 9:04
